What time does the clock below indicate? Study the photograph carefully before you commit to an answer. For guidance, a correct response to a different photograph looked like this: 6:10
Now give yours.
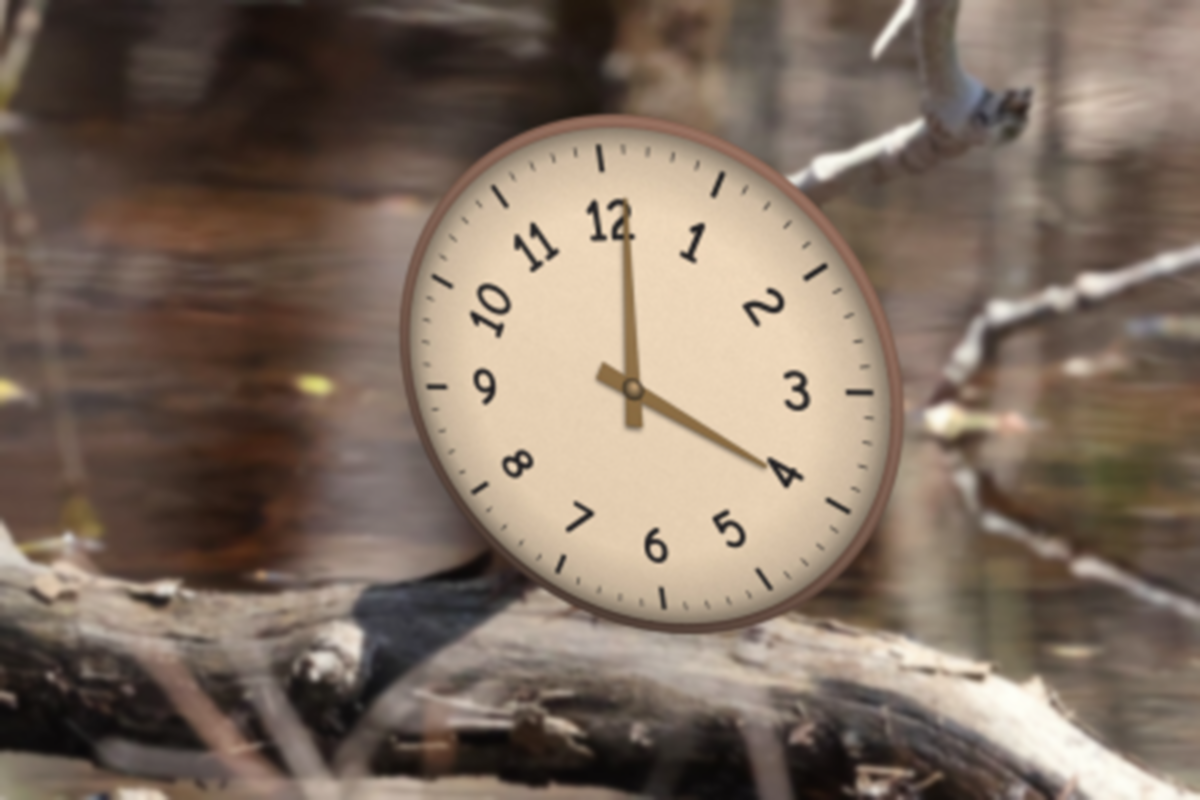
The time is 4:01
